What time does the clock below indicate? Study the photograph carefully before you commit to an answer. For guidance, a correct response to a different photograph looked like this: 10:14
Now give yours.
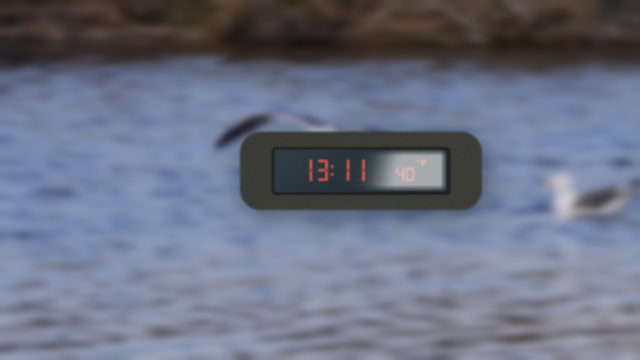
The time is 13:11
